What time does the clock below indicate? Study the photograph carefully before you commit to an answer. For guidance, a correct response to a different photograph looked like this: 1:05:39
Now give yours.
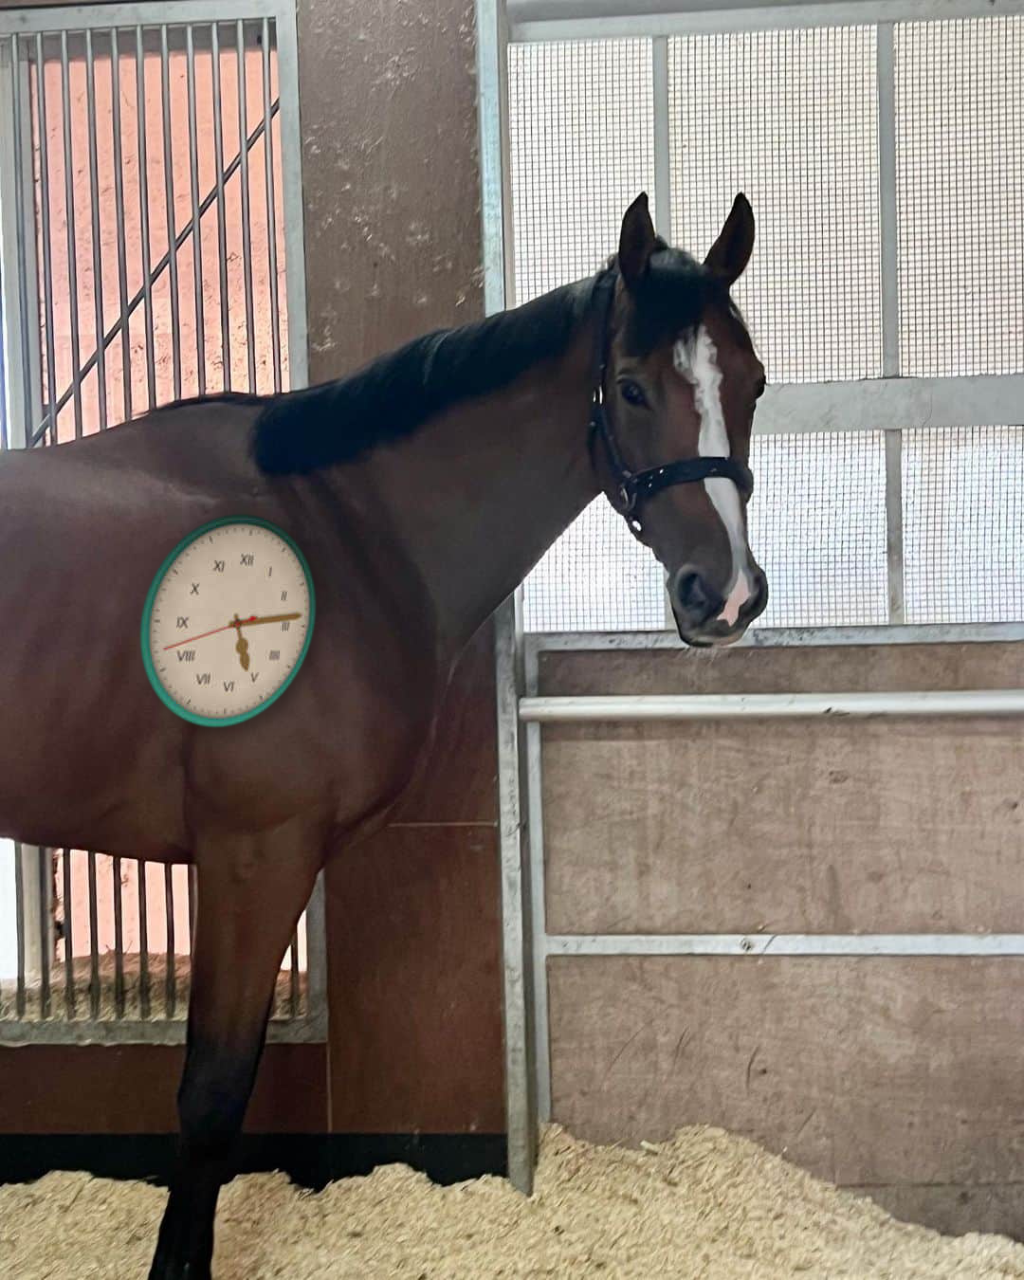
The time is 5:13:42
